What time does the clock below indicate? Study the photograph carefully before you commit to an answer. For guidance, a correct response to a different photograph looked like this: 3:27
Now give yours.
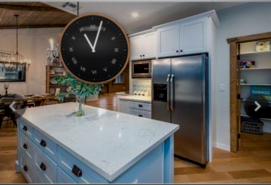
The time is 11:03
